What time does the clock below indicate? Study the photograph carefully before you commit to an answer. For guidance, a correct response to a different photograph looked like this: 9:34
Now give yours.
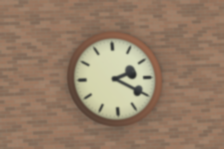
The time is 2:20
